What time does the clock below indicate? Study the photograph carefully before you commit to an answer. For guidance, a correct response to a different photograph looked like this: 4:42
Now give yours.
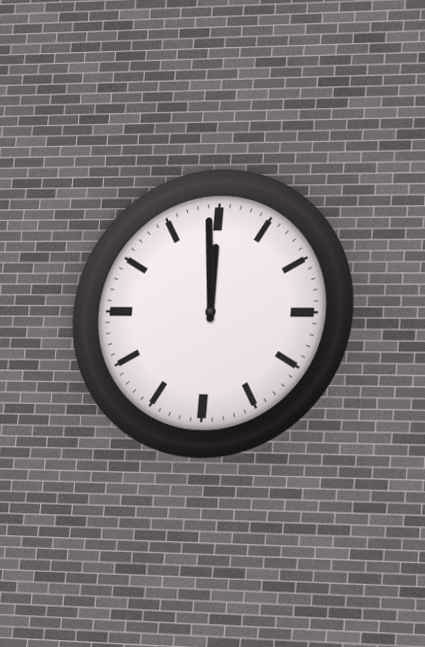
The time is 11:59
